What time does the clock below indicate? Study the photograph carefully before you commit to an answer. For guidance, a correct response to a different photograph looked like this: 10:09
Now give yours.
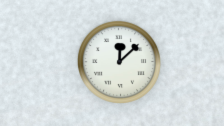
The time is 12:08
